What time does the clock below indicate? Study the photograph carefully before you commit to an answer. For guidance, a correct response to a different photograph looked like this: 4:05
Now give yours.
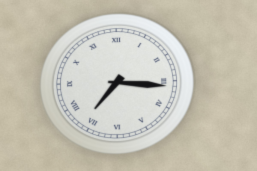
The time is 7:16
